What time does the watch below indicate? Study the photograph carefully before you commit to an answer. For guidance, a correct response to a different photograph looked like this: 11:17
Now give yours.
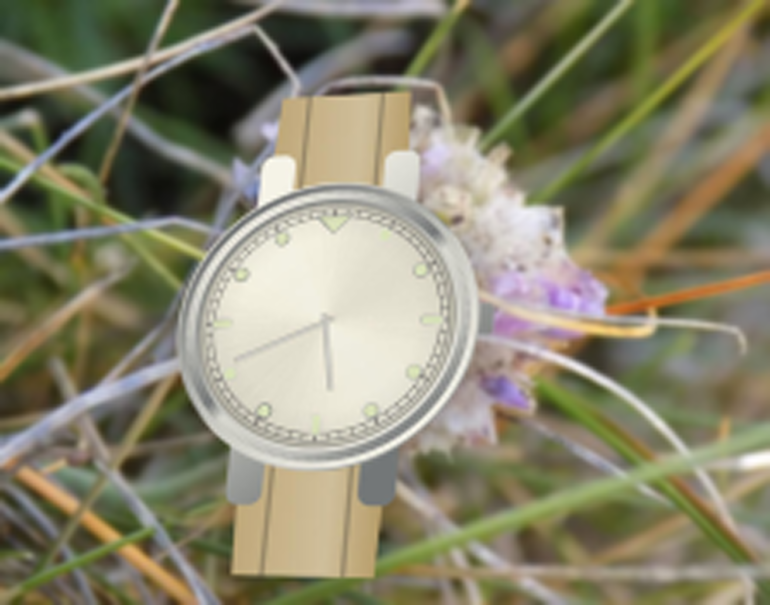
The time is 5:41
